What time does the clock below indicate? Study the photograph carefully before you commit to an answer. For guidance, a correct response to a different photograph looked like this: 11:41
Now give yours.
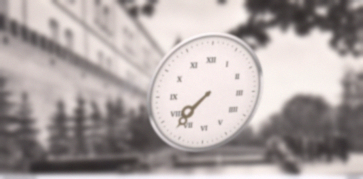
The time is 7:37
